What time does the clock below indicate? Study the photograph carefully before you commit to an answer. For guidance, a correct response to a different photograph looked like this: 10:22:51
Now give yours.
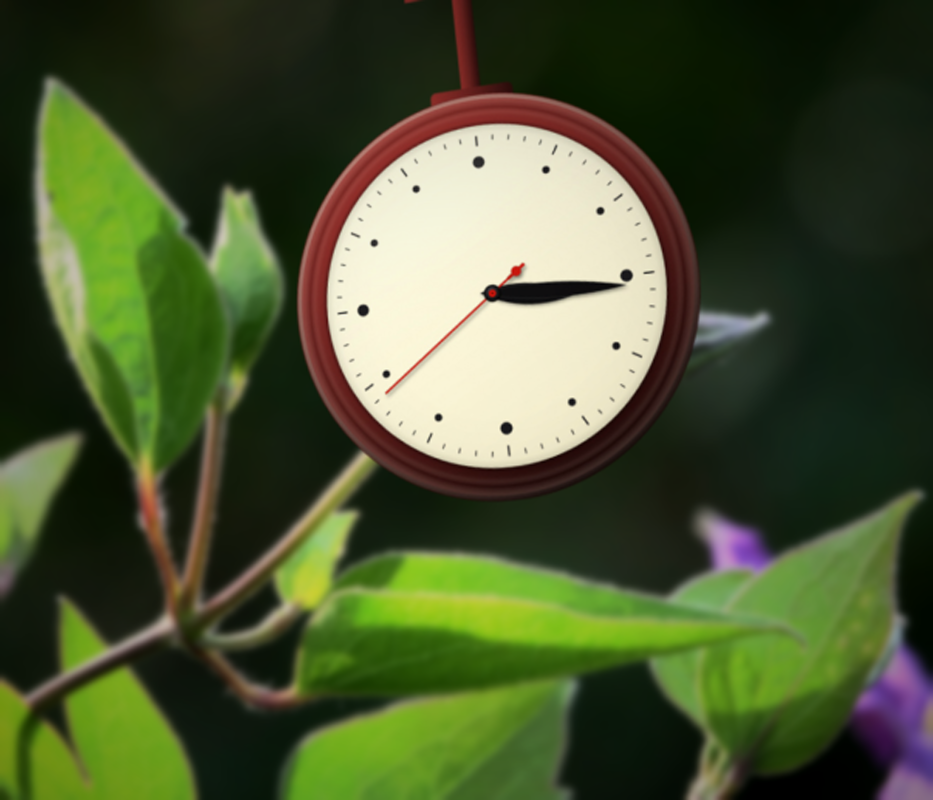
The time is 3:15:39
